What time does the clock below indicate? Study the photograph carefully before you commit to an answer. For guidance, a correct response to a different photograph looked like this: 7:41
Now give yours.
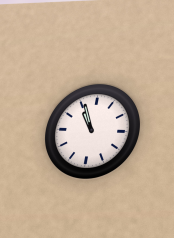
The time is 10:56
